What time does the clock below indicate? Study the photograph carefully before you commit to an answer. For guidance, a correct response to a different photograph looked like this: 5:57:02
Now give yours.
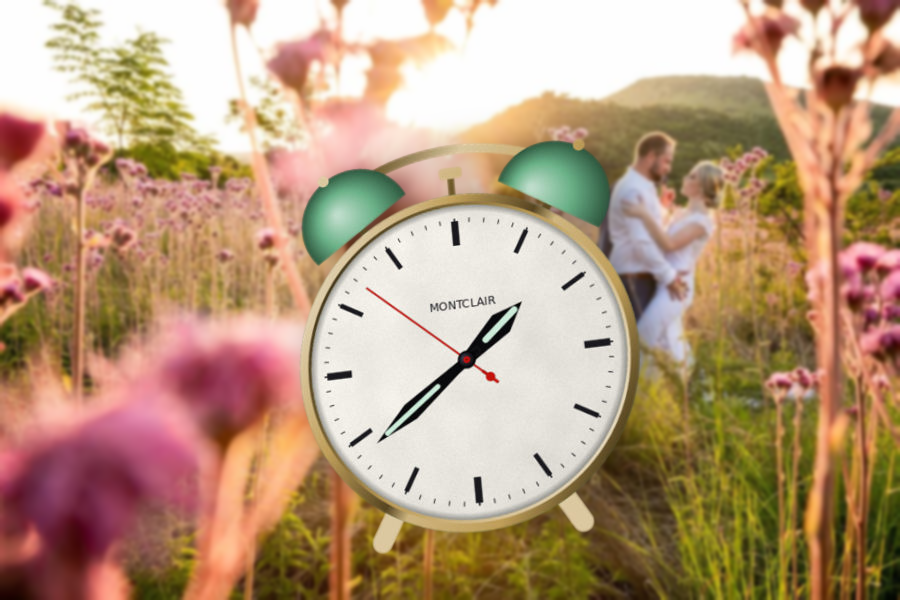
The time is 1:38:52
